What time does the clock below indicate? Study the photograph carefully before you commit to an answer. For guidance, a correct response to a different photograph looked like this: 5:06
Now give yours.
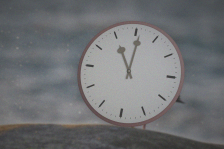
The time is 11:01
